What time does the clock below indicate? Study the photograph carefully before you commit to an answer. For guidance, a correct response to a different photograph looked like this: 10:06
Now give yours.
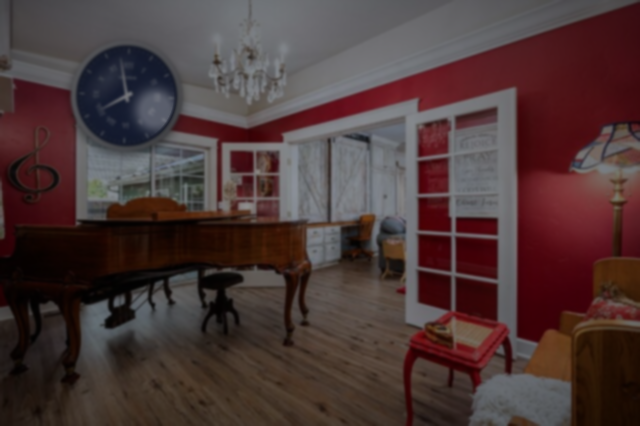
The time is 7:58
